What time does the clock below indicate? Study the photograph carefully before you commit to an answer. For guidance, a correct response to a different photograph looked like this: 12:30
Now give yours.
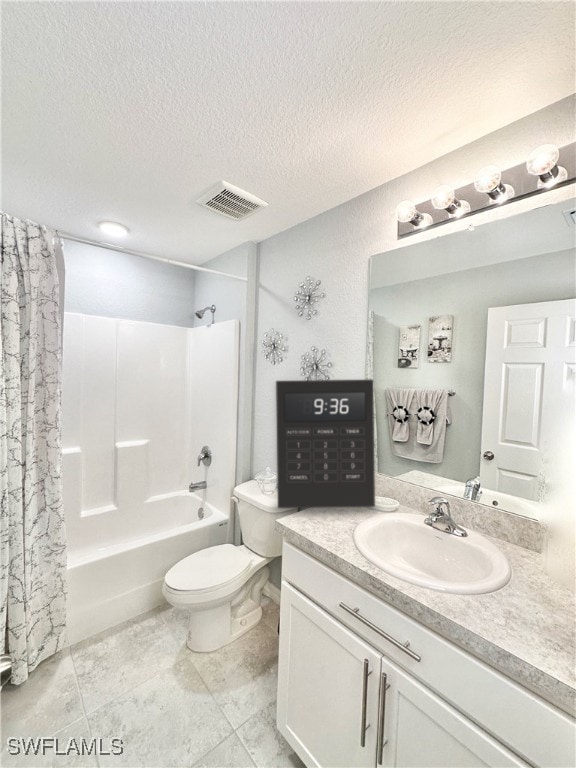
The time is 9:36
